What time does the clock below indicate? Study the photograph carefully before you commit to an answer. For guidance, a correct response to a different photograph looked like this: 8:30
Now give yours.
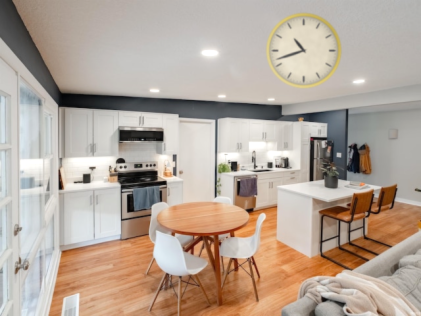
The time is 10:42
